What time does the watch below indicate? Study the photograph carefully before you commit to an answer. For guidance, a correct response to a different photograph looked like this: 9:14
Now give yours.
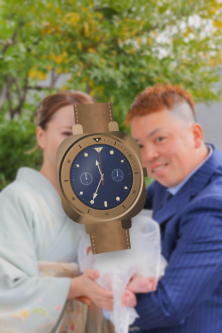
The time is 11:35
